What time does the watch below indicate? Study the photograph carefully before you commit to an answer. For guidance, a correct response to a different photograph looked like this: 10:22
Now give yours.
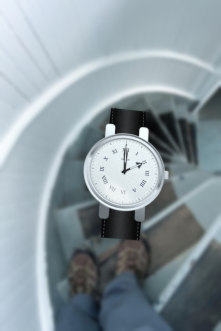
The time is 2:00
